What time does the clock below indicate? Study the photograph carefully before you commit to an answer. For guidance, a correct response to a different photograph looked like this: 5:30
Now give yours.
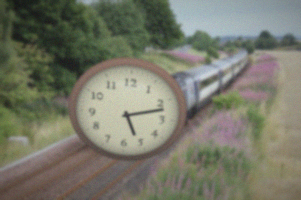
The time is 5:12
